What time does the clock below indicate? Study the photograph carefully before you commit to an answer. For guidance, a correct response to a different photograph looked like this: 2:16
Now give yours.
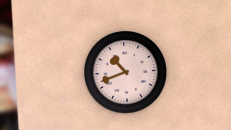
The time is 10:42
